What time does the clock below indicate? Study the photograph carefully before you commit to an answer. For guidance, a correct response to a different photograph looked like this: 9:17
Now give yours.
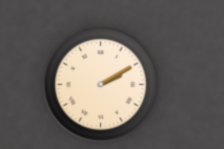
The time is 2:10
